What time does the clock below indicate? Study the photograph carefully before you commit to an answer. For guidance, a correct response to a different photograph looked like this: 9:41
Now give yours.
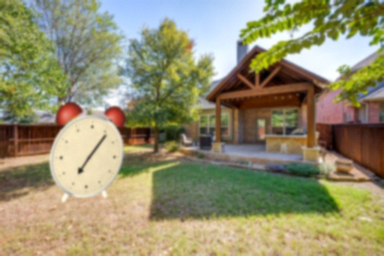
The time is 7:06
